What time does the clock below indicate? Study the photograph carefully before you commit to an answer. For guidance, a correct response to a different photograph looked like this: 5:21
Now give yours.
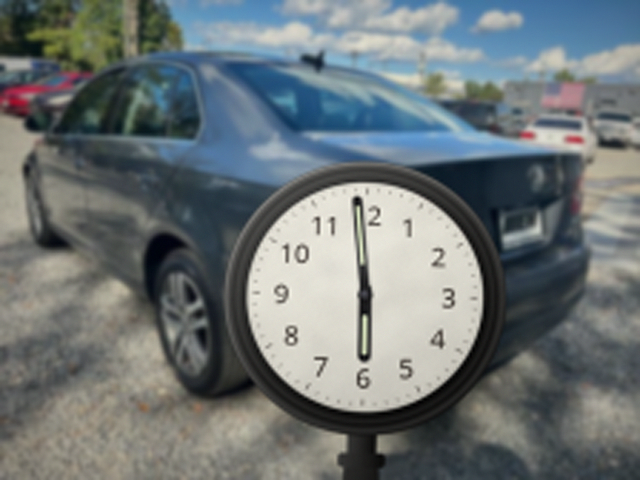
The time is 5:59
